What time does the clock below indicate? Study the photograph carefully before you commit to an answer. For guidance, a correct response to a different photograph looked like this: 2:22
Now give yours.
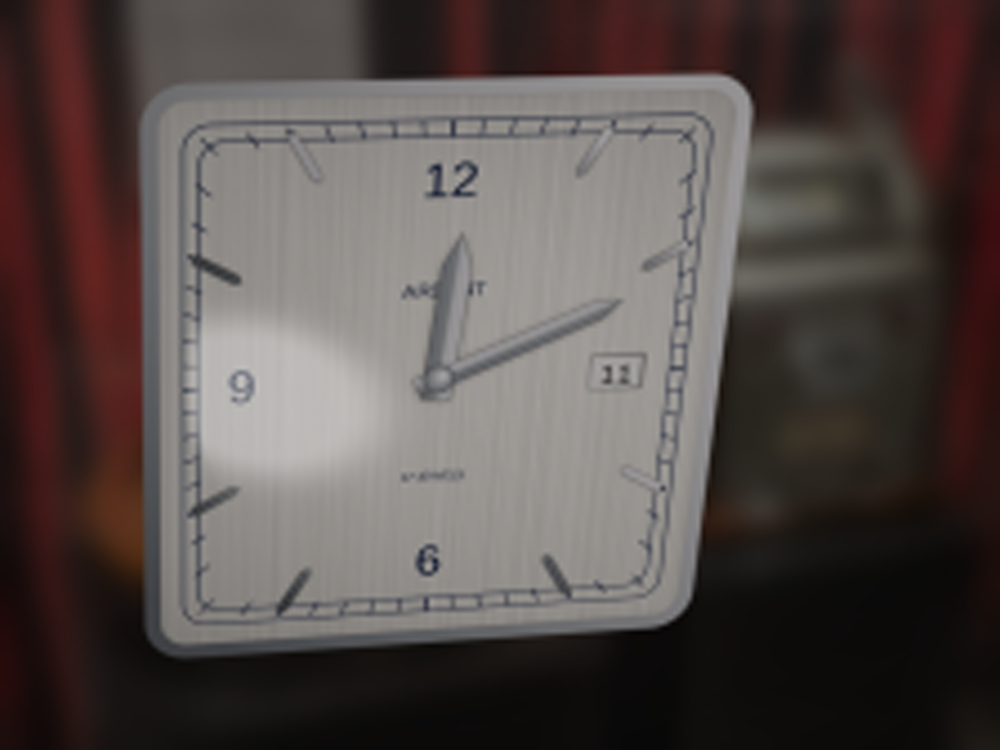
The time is 12:11
